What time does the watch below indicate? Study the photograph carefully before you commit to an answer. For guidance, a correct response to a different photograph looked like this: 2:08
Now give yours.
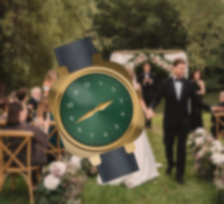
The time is 2:43
